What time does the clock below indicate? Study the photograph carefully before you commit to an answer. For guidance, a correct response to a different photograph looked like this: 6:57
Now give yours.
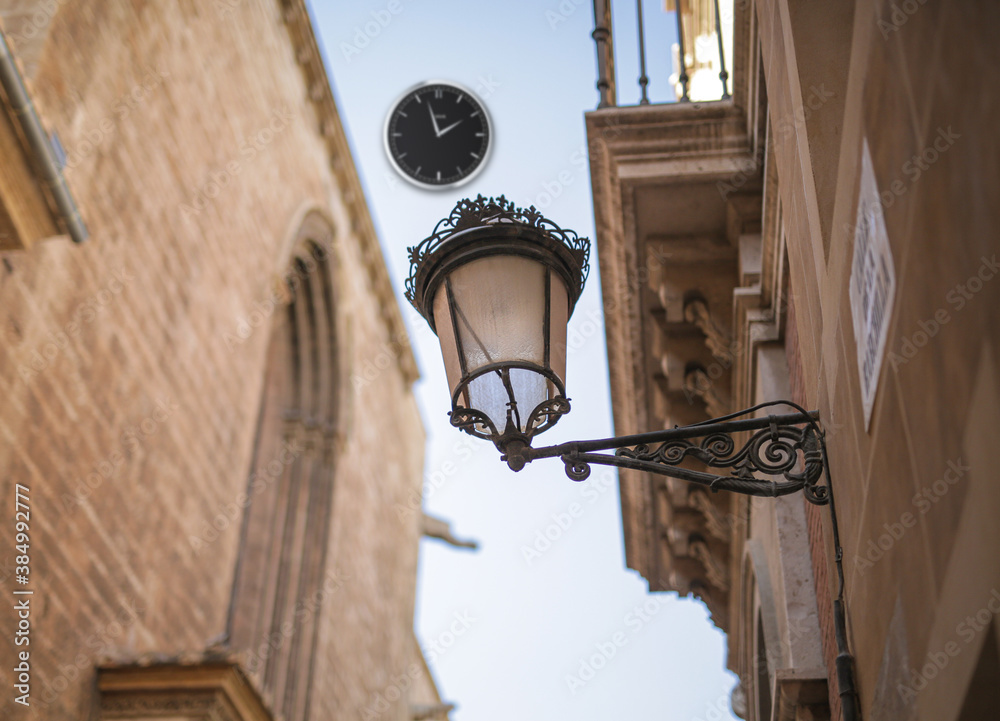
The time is 1:57
